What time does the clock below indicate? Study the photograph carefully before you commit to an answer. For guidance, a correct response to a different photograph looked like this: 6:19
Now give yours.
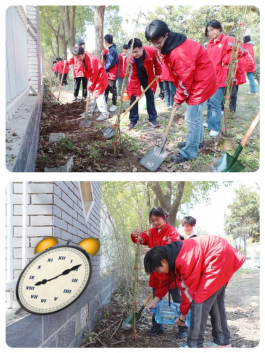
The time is 8:09
